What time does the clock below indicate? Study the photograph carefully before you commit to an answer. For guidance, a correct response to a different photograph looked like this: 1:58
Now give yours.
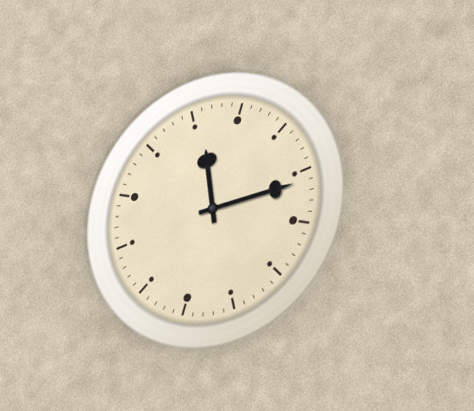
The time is 11:11
